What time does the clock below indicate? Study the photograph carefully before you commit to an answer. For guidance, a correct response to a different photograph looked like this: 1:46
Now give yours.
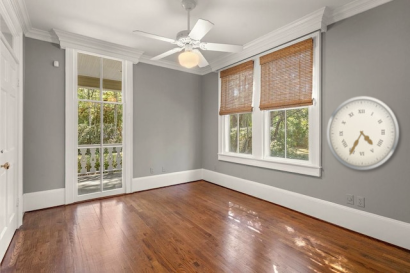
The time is 4:35
